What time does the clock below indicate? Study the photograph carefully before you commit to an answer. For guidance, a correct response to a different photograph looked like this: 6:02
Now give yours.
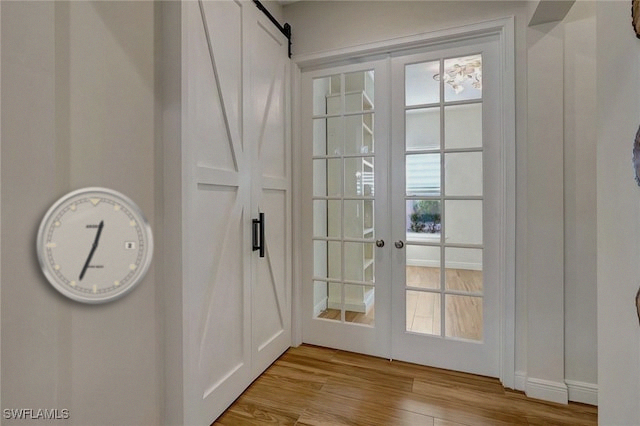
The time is 12:34
